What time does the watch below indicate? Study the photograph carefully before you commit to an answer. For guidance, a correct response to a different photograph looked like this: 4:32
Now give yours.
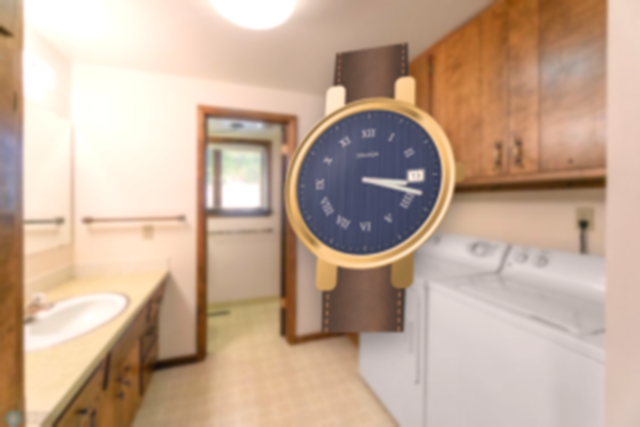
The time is 3:18
